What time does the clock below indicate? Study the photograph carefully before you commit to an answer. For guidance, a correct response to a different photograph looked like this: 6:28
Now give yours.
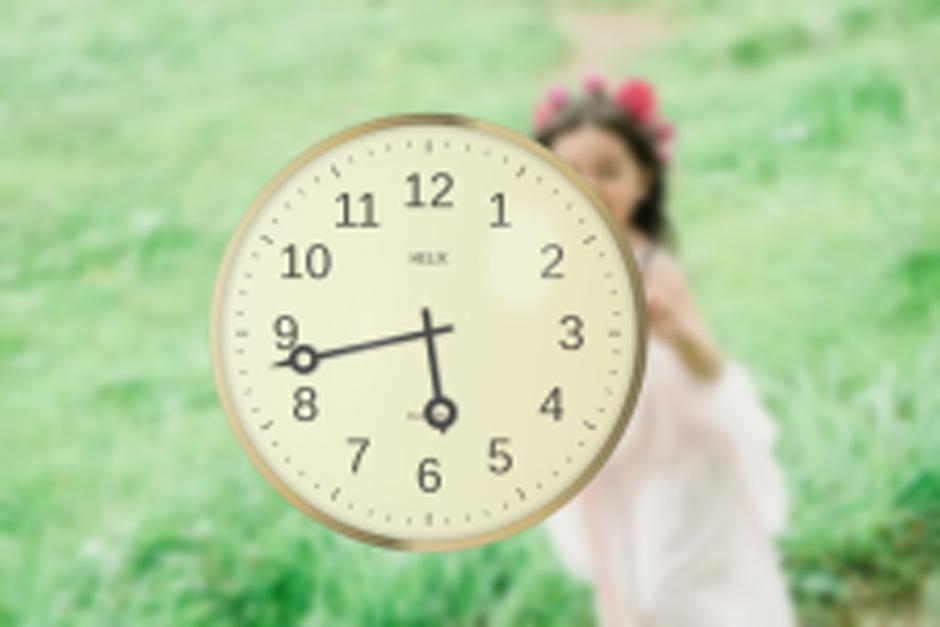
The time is 5:43
